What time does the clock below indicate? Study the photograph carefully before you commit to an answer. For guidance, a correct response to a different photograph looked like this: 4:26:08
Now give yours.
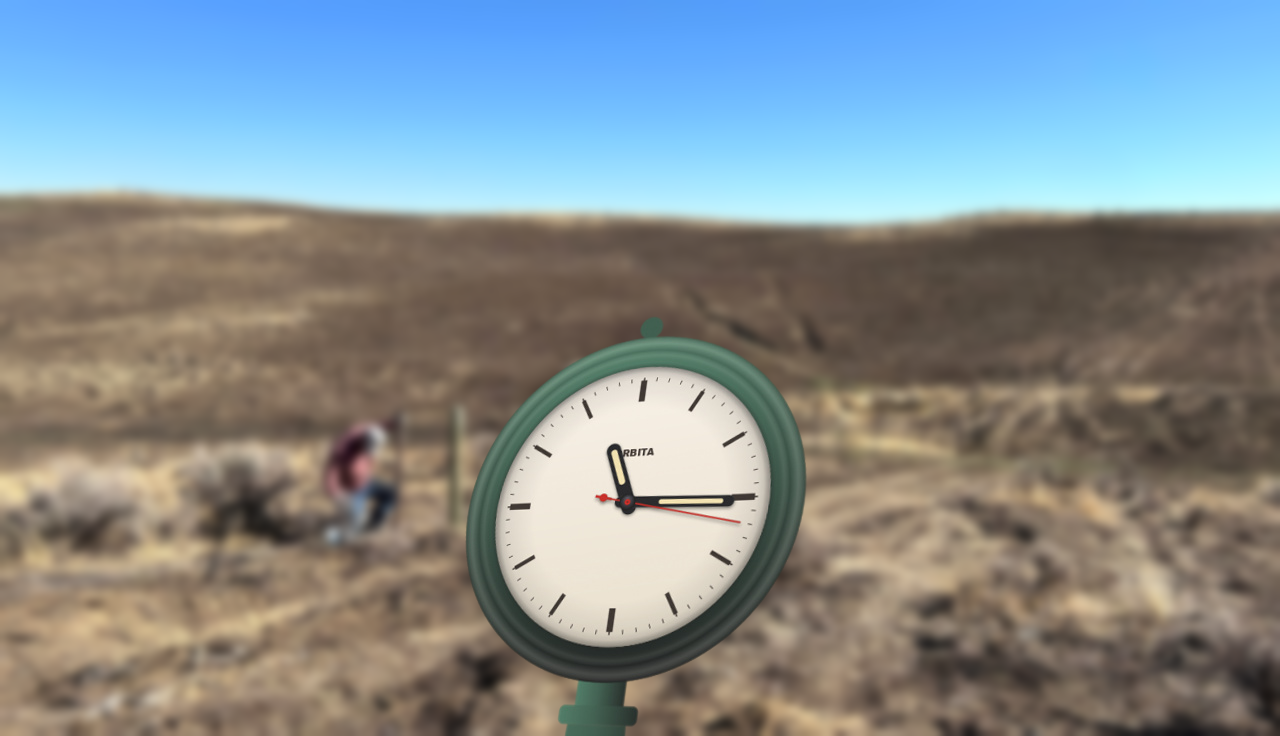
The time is 11:15:17
